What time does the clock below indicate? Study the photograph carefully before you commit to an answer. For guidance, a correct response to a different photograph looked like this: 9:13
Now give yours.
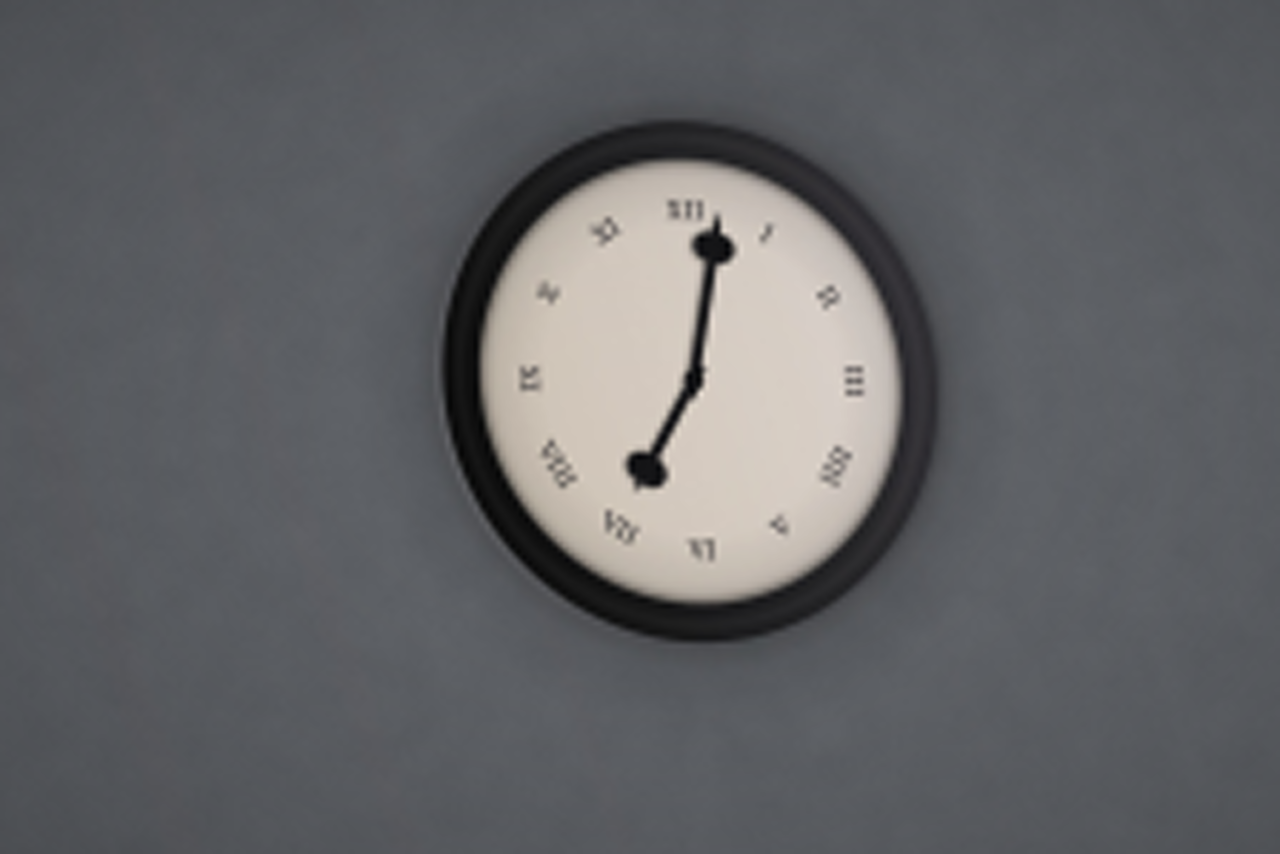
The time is 7:02
